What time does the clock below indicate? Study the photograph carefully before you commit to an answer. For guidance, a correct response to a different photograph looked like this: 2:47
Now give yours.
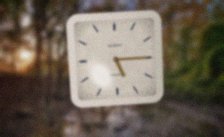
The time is 5:15
